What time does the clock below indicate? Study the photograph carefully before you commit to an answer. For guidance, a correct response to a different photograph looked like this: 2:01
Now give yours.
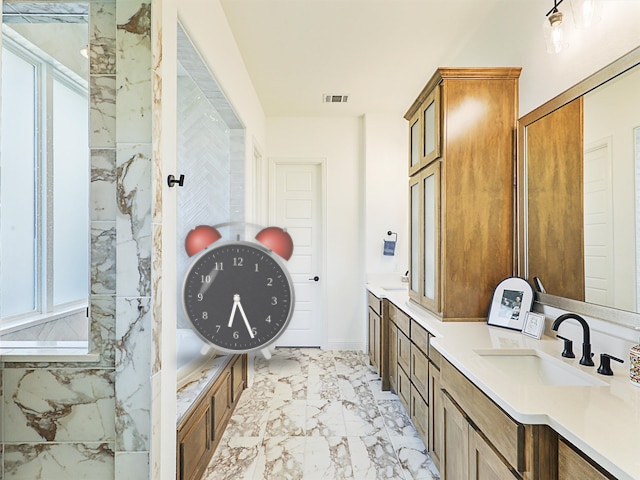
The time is 6:26
